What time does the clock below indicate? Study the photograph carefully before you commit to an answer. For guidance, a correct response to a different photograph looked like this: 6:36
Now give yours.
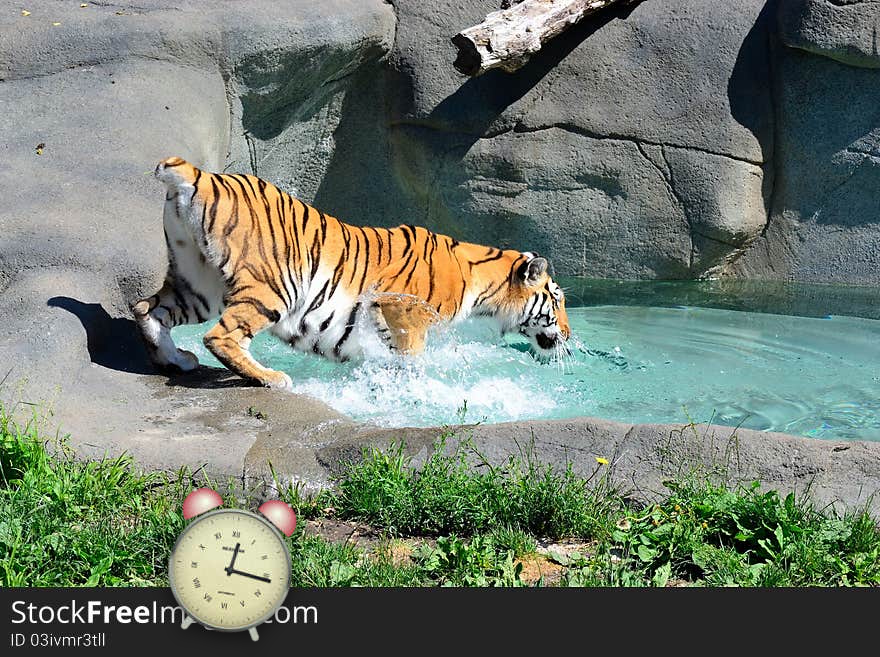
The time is 12:16
